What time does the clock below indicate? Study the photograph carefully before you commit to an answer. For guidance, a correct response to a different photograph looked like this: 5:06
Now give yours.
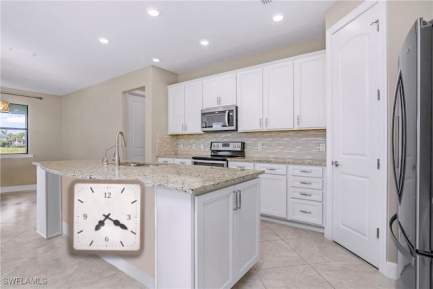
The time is 7:20
